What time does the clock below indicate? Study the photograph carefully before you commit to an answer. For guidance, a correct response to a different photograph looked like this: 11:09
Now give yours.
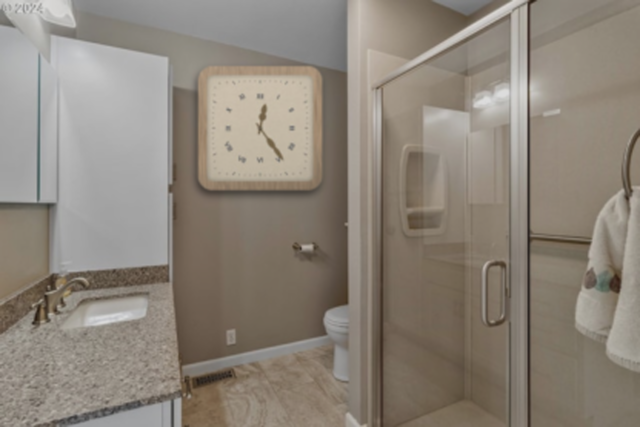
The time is 12:24
